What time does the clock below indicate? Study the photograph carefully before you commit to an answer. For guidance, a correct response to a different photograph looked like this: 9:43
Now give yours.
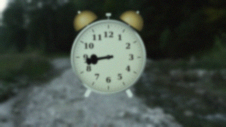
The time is 8:43
